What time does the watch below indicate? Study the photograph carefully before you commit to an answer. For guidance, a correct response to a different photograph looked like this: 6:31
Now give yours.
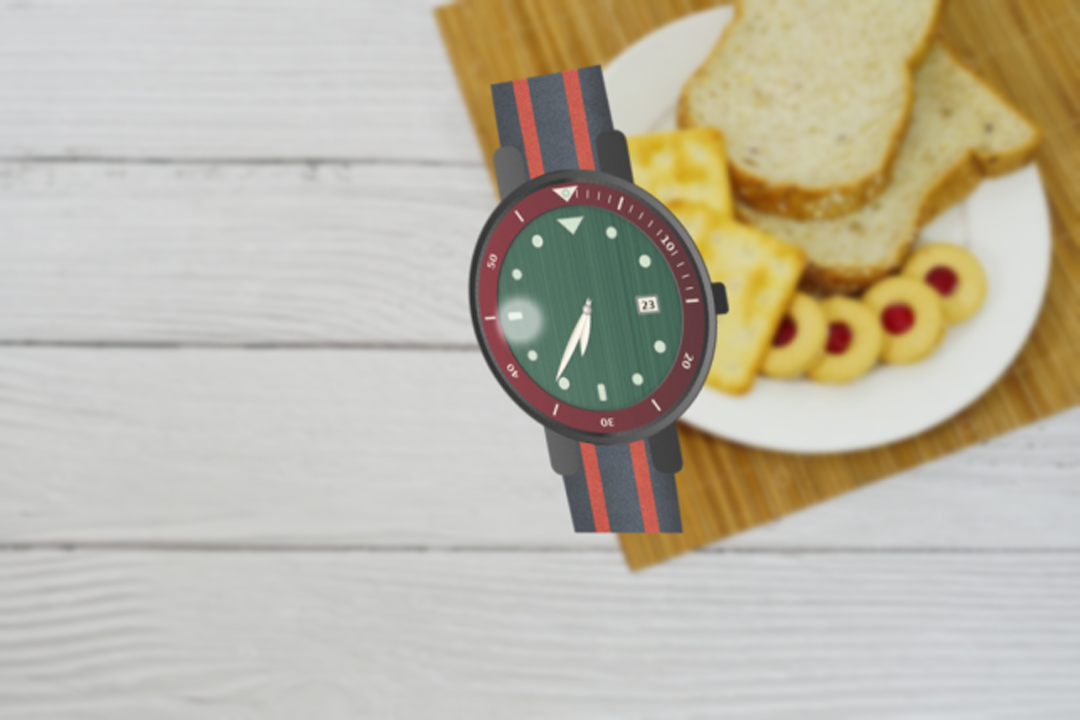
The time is 6:36
